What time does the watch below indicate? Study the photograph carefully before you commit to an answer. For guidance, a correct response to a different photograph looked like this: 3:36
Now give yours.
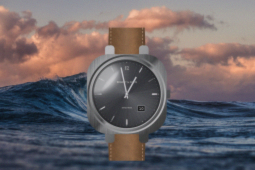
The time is 12:58
